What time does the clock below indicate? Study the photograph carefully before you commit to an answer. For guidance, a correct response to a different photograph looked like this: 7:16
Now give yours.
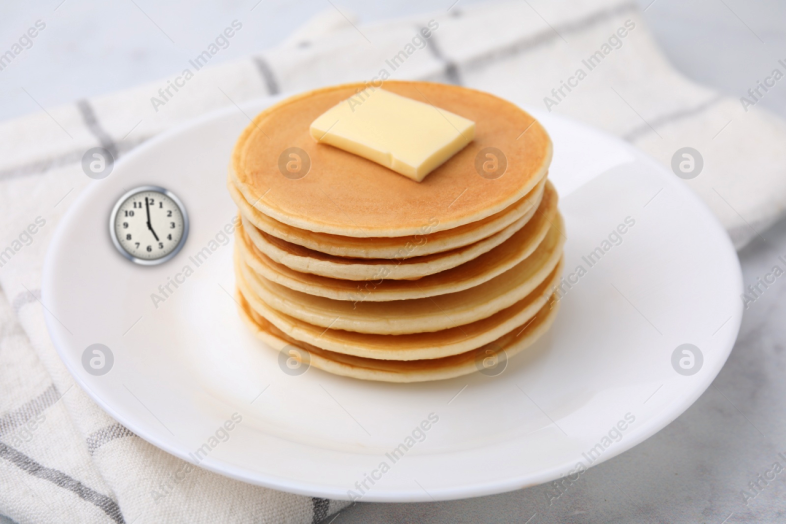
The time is 4:59
